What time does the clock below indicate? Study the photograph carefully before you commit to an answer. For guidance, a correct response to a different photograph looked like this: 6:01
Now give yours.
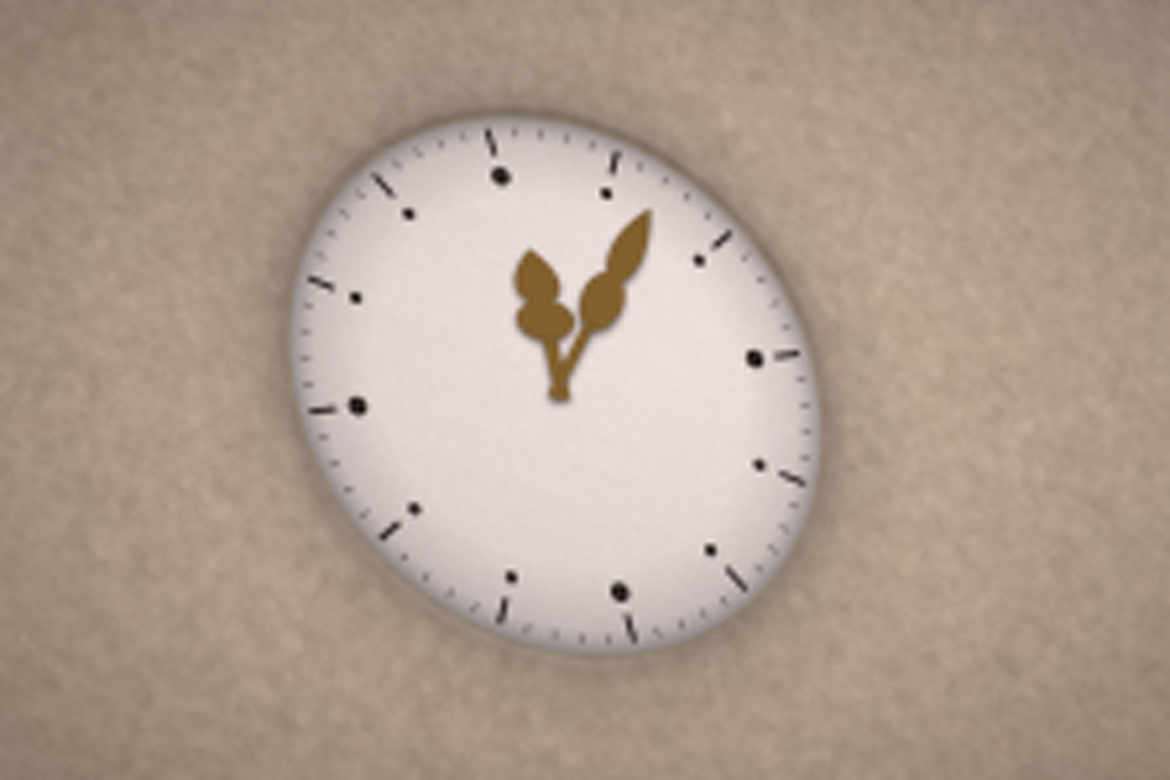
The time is 12:07
